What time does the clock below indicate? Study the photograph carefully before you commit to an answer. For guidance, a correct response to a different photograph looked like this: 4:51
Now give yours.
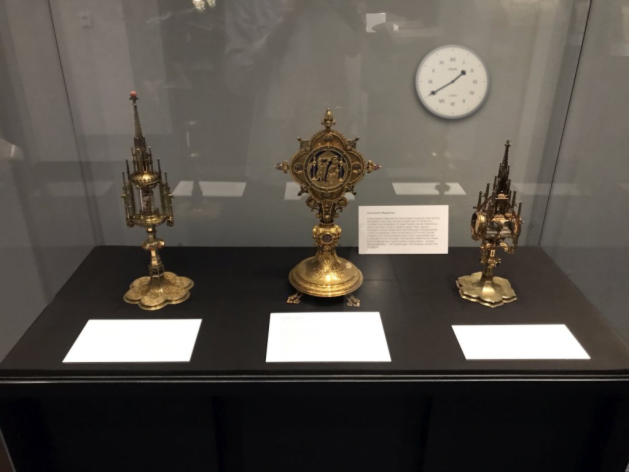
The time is 1:40
